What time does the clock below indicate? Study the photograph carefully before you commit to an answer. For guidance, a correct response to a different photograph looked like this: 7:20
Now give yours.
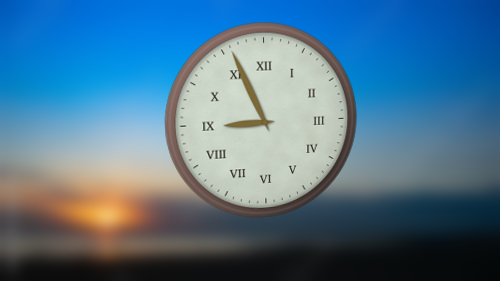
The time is 8:56
